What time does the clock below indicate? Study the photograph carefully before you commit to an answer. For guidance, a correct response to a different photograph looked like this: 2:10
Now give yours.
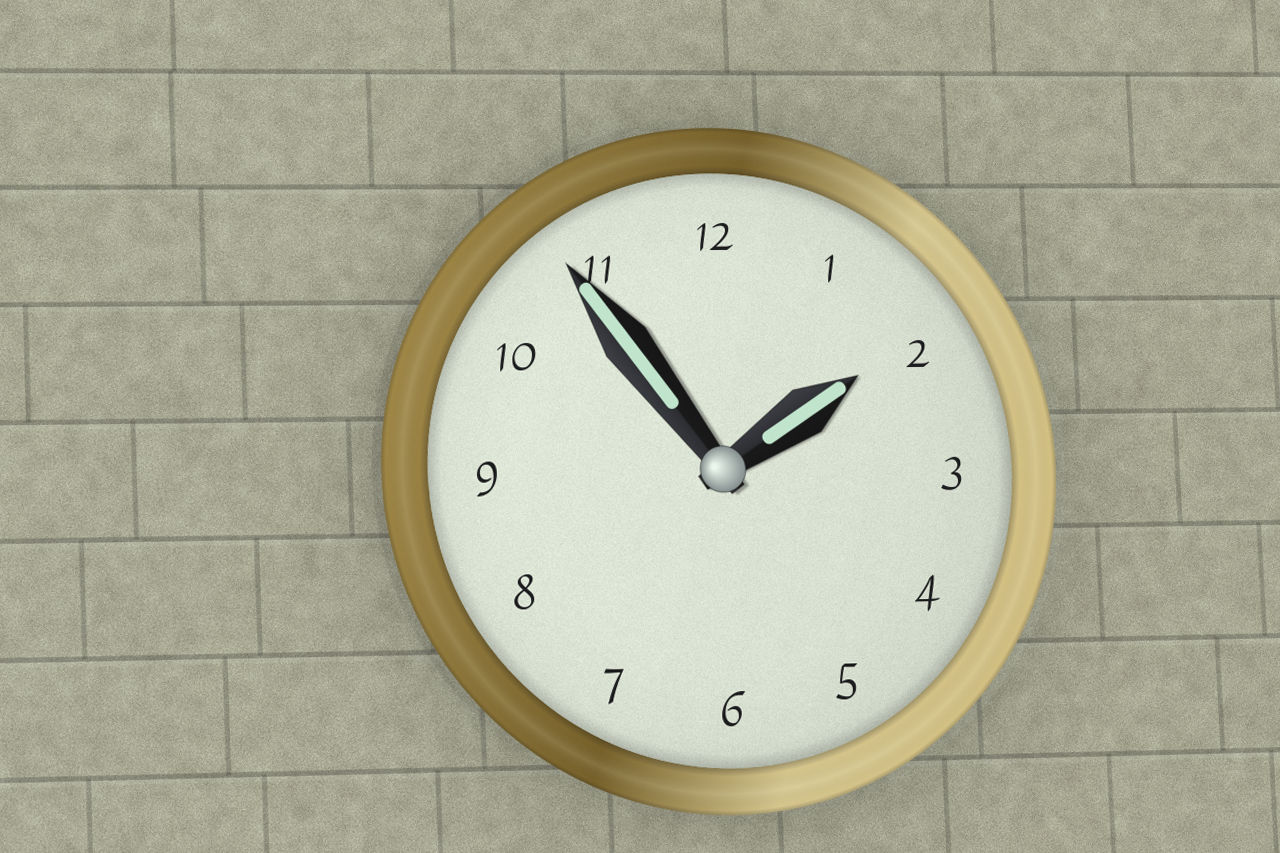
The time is 1:54
